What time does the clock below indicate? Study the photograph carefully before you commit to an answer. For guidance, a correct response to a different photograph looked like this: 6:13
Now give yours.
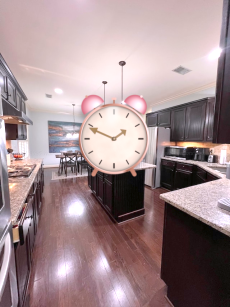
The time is 1:49
